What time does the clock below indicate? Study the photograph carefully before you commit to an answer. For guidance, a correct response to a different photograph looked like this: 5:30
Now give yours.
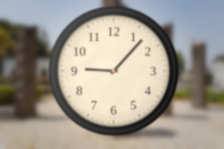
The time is 9:07
